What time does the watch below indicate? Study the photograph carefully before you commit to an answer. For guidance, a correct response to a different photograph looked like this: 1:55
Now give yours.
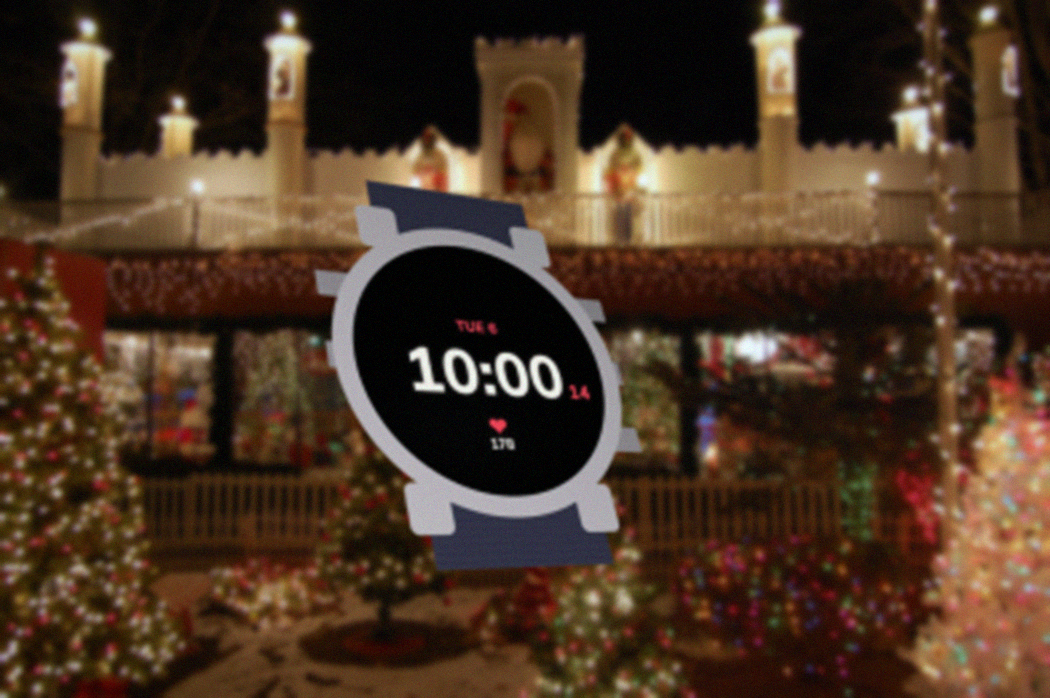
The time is 10:00
